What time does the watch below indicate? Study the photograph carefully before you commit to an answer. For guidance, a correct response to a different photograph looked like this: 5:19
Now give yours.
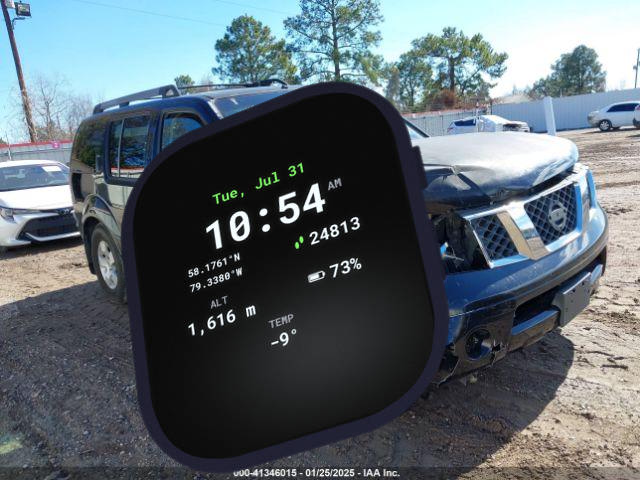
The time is 10:54
